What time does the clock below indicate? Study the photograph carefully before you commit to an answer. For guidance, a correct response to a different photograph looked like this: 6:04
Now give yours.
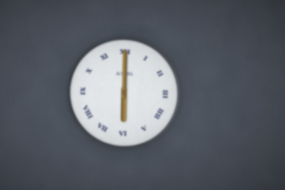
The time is 6:00
